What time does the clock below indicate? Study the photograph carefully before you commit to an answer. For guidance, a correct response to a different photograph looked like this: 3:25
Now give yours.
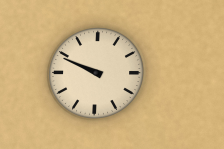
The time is 9:49
